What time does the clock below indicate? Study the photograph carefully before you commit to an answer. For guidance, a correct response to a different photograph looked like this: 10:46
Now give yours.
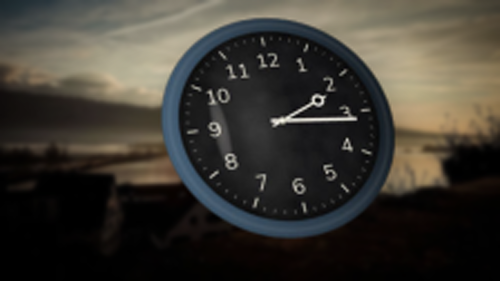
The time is 2:16
